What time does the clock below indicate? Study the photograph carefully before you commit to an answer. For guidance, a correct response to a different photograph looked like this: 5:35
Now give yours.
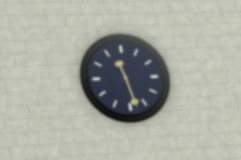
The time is 11:28
